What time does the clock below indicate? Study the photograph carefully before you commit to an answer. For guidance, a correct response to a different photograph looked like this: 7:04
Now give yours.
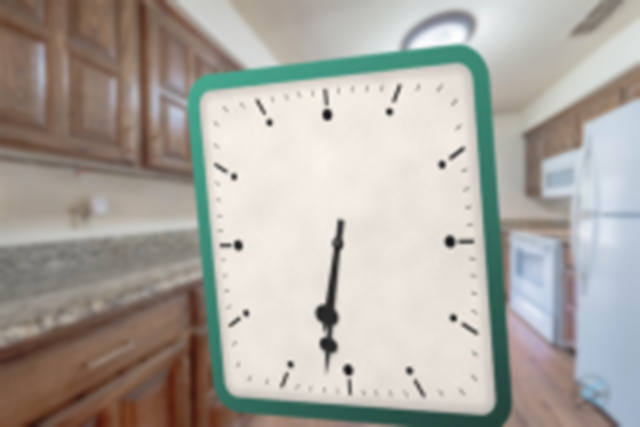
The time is 6:32
